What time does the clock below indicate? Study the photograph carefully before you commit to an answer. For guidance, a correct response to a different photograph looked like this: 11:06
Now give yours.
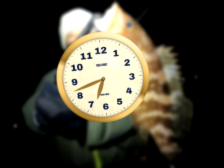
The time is 6:42
